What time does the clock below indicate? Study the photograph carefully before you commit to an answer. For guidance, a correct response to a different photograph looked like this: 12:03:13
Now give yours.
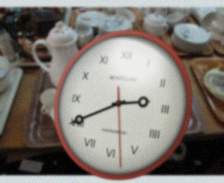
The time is 2:40:28
